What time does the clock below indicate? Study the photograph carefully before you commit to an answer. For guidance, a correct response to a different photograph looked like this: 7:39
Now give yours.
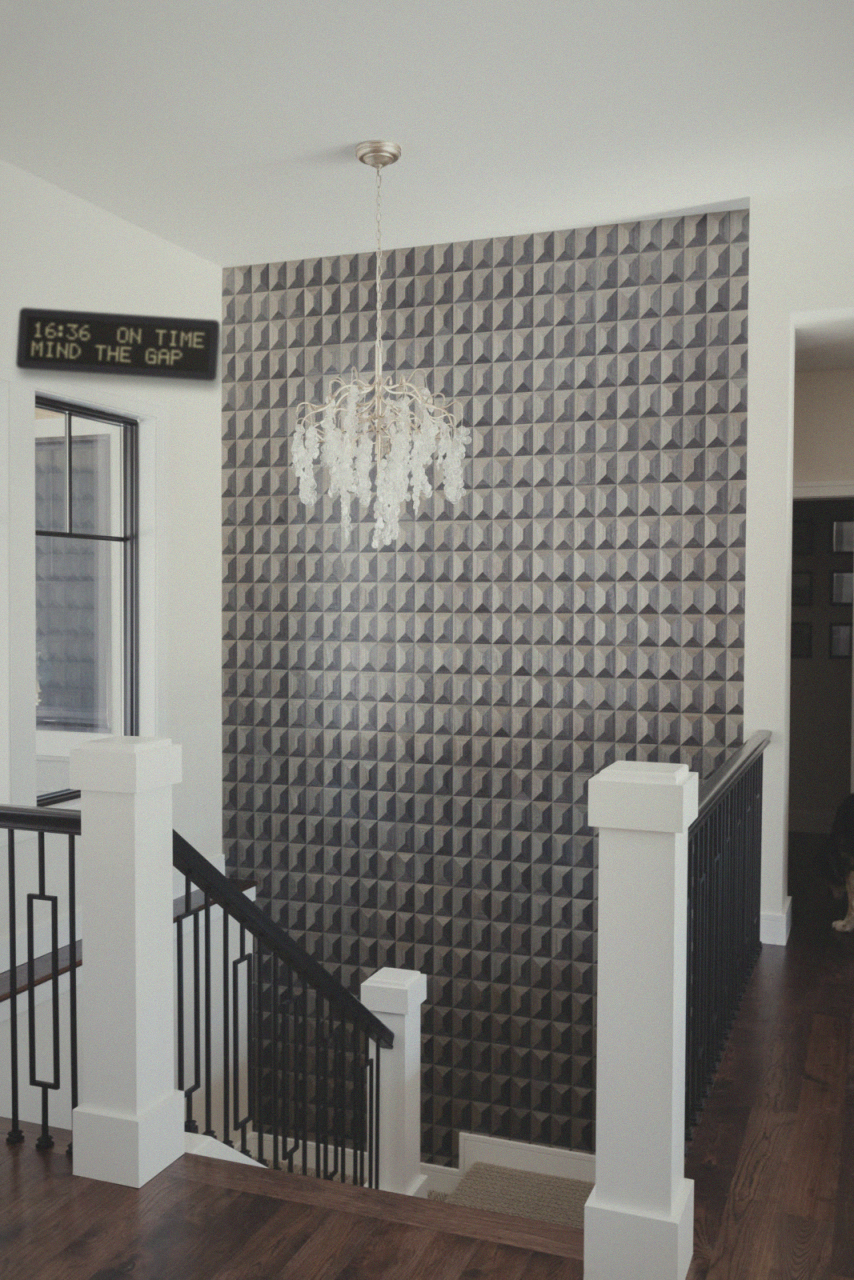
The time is 16:36
